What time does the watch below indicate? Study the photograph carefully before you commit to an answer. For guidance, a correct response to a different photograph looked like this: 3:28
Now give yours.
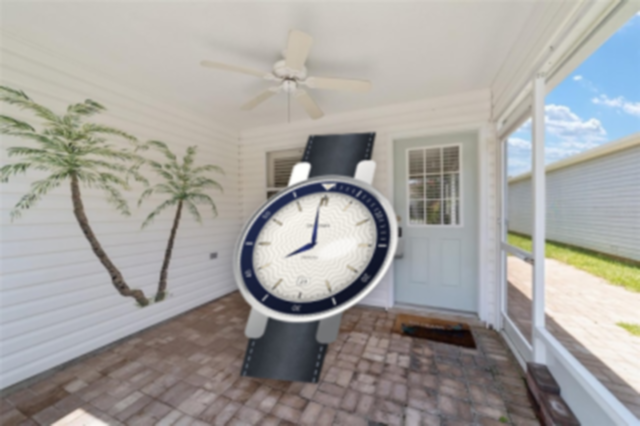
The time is 7:59
